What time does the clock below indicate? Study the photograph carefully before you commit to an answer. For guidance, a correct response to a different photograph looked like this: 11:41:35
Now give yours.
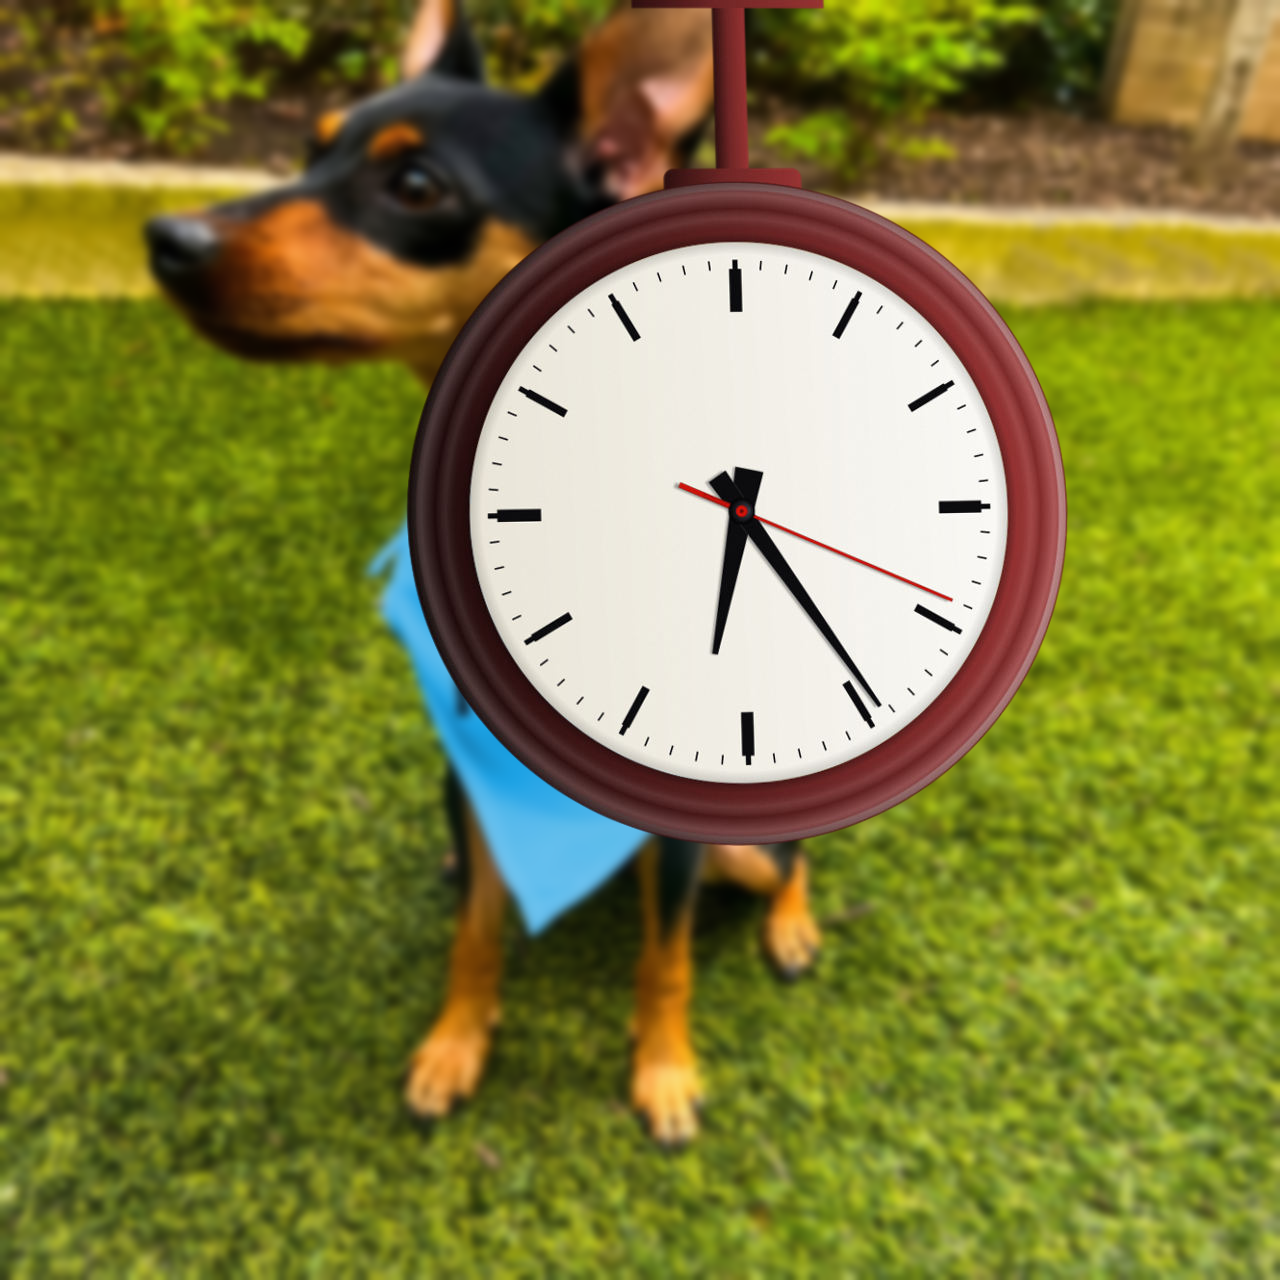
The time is 6:24:19
